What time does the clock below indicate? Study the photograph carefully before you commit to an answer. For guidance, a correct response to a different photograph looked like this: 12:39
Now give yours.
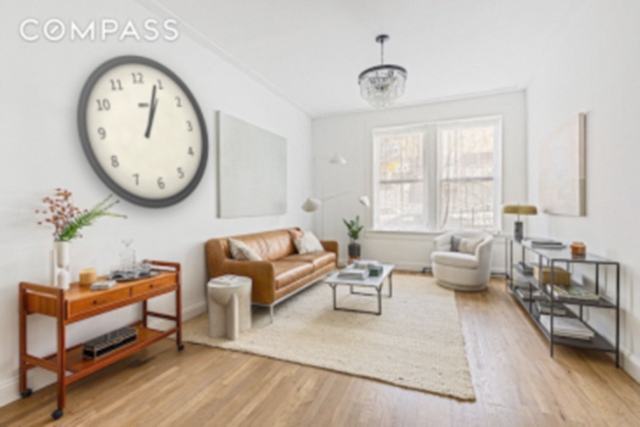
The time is 1:04
